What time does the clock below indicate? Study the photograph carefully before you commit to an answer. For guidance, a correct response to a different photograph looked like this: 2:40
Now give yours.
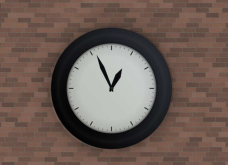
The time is 12:56
